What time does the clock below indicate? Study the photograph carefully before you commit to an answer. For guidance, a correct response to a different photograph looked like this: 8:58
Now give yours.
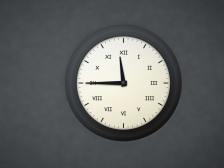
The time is 11:45
